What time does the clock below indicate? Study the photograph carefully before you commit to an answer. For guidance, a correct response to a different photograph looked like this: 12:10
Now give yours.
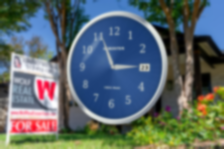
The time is 2:56
